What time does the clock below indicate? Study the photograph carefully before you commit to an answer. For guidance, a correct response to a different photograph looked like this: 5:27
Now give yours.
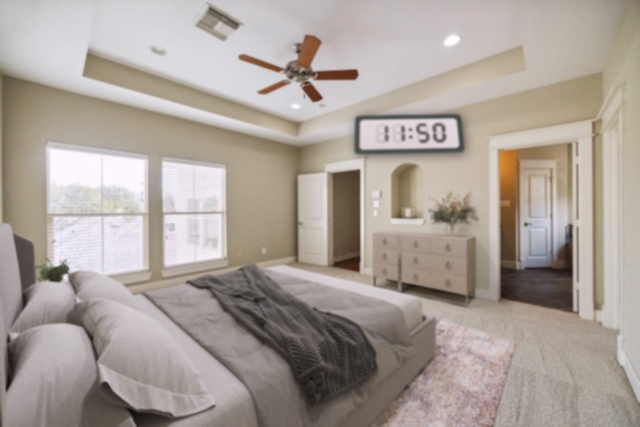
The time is 11:50
